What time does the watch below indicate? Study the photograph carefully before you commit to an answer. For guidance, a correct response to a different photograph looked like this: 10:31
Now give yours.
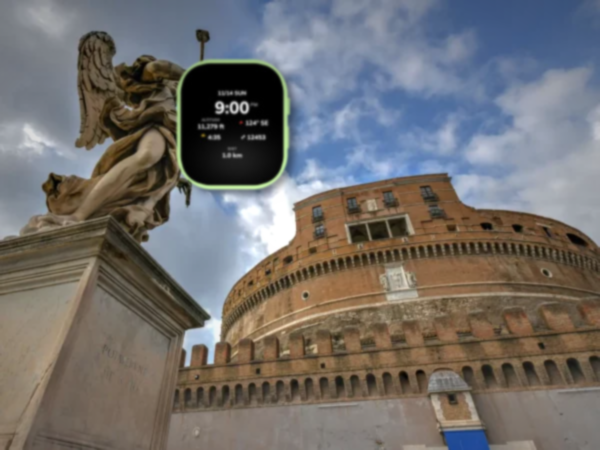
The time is 9:00
